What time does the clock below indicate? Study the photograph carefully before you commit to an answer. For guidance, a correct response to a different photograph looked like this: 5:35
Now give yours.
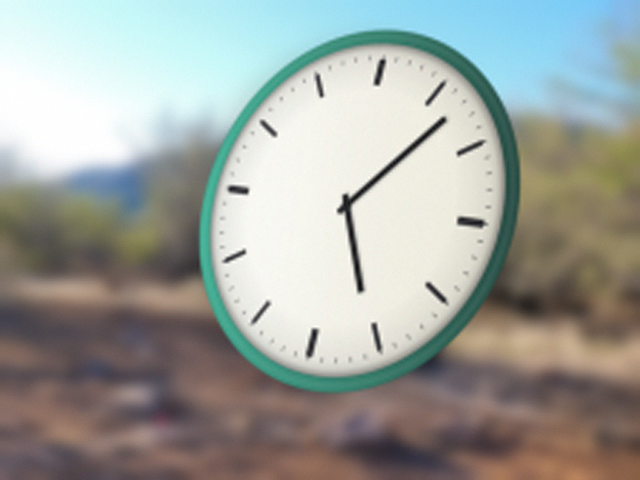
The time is 5:07
